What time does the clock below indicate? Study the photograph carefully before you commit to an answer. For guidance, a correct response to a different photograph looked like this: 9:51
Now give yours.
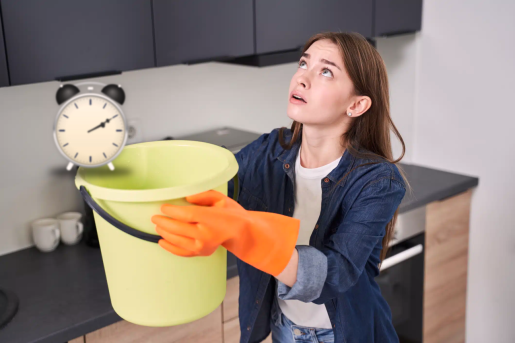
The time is 2:10
